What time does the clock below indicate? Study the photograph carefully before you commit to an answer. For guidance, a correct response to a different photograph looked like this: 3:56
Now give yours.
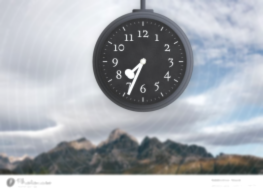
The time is 7:34
